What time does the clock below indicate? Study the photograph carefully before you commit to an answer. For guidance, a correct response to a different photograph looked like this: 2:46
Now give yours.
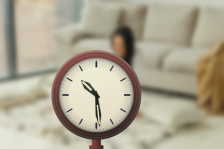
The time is 10:29
